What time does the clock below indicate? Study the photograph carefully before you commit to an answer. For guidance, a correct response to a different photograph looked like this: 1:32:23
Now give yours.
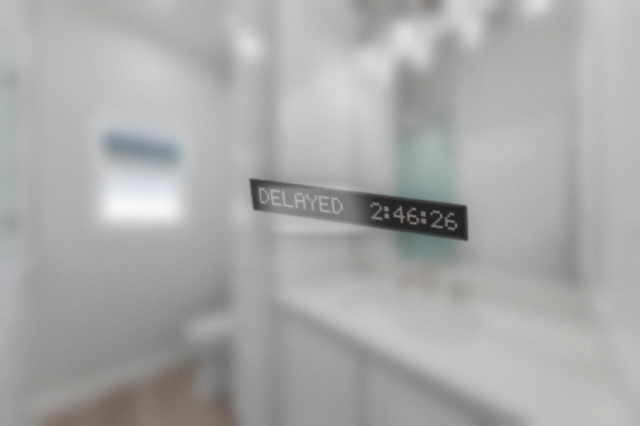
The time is 2:46:26
